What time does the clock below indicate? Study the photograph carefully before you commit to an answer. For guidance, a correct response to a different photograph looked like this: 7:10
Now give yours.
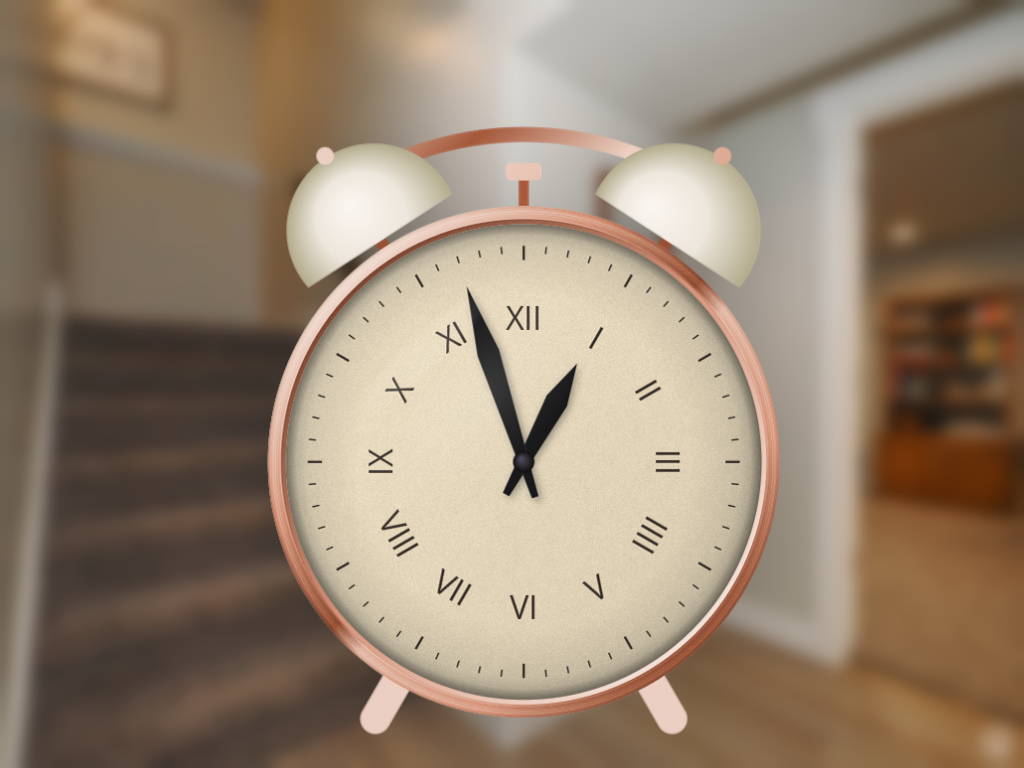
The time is 12:57
